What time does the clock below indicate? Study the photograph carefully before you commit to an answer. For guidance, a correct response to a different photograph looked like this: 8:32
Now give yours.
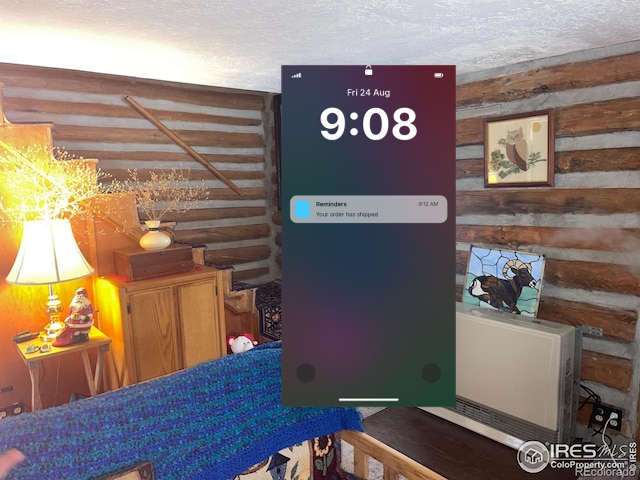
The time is 9:08
